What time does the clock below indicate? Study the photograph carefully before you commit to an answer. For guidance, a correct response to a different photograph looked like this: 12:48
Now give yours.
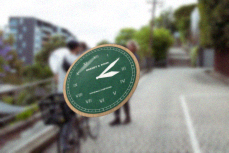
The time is 3:10
